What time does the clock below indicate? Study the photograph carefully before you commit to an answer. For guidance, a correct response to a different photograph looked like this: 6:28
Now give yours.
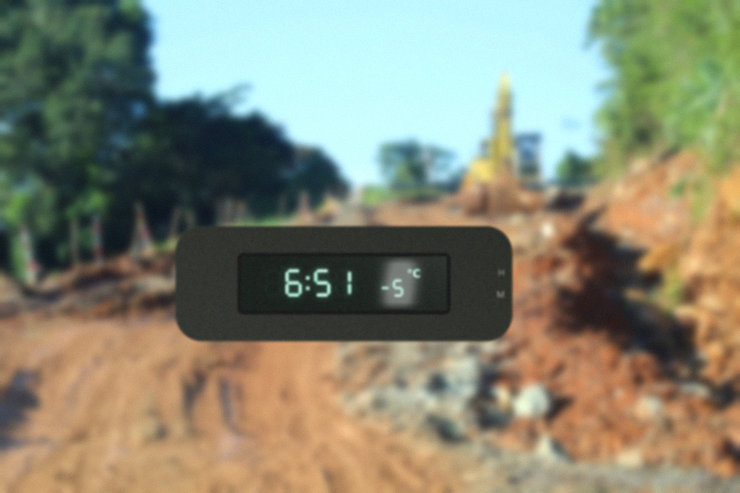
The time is 6:51
